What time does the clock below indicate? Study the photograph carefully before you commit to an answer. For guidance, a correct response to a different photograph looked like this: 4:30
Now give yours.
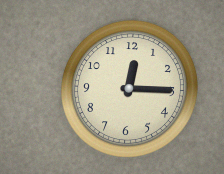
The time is 12:15
